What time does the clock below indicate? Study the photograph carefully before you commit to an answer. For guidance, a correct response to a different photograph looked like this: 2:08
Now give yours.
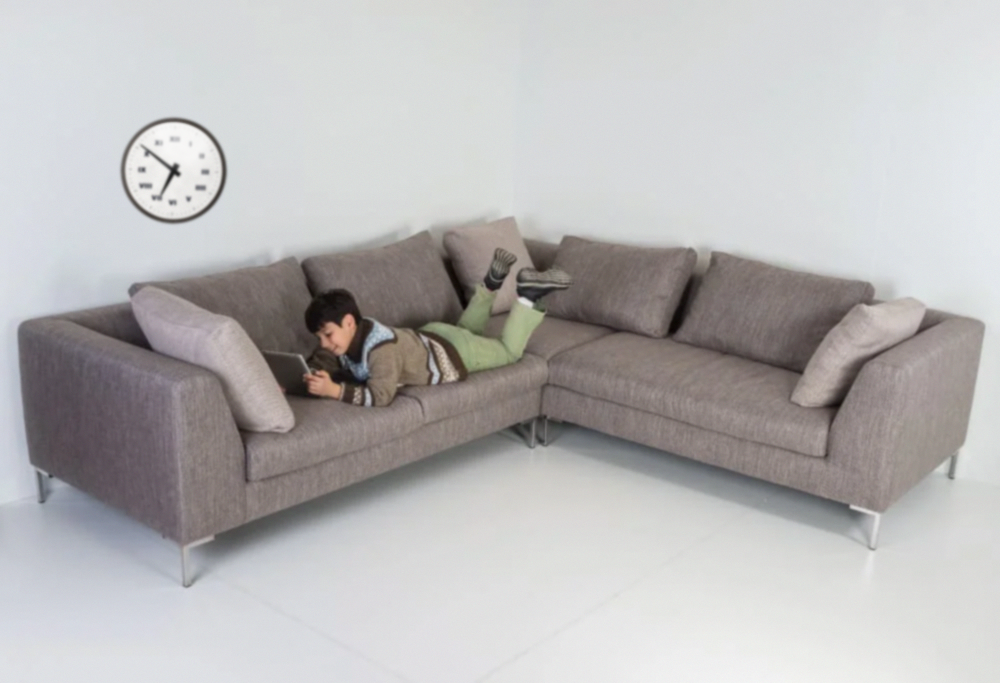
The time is 6:51
